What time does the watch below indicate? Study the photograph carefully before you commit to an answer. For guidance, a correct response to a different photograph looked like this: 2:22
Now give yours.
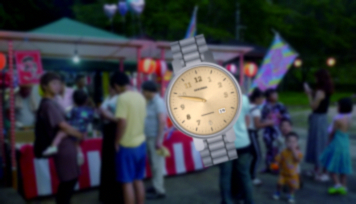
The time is 9:49
